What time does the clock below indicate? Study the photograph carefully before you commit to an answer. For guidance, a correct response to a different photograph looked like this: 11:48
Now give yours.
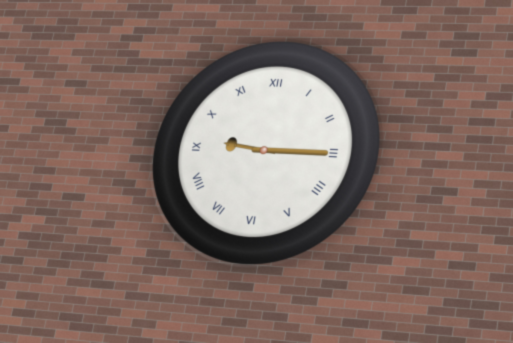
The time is 9:15
